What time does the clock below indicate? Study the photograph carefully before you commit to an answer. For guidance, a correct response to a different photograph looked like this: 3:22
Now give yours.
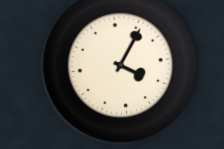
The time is 4:06
